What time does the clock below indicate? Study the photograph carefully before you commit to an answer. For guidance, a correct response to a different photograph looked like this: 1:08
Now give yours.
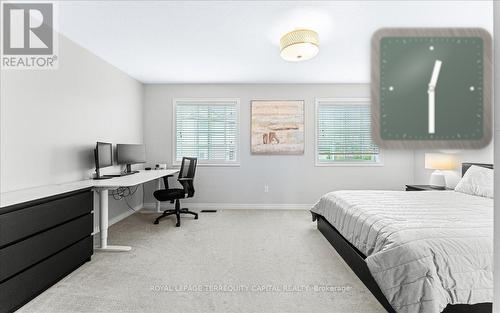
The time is 12:30
